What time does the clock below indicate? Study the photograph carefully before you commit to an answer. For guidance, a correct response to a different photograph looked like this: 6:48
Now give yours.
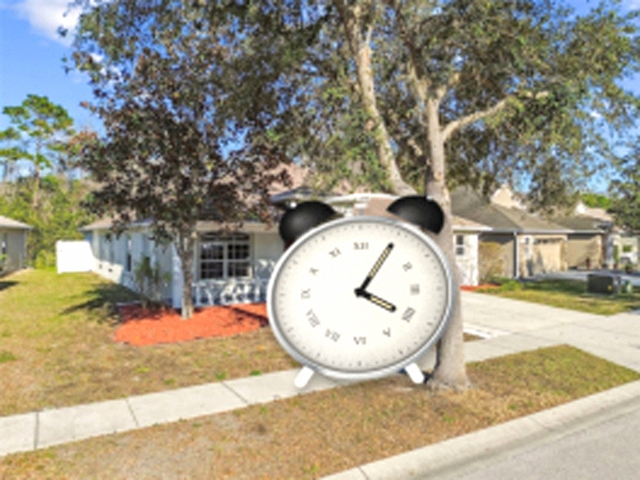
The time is 4:05
